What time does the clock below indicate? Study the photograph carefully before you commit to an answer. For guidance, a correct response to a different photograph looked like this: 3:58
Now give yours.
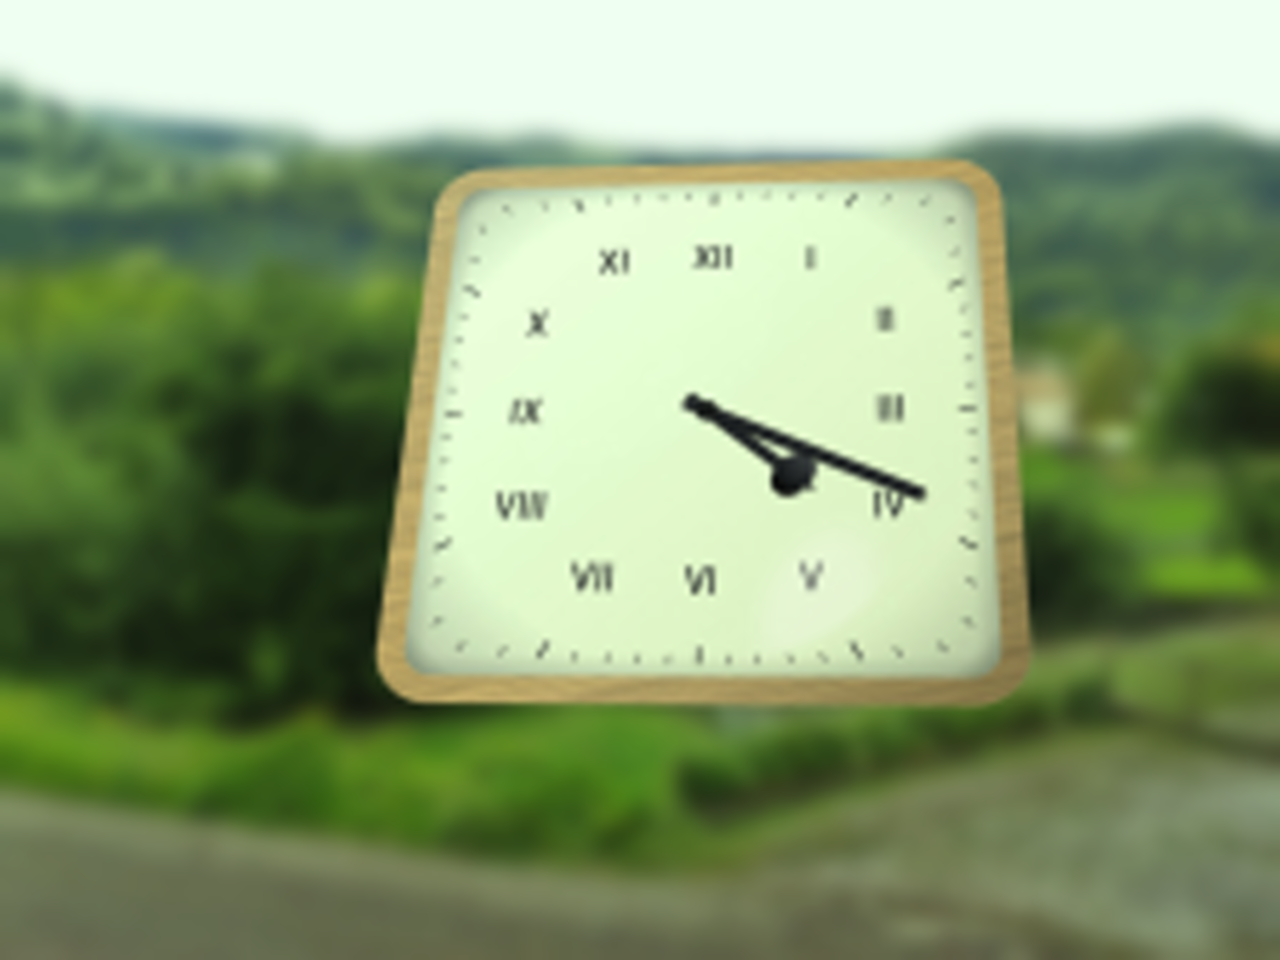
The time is 4:19
